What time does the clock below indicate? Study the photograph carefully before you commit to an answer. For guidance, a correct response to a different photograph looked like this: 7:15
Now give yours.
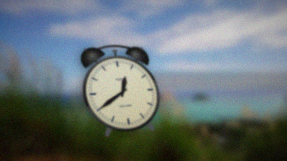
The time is 12:40
